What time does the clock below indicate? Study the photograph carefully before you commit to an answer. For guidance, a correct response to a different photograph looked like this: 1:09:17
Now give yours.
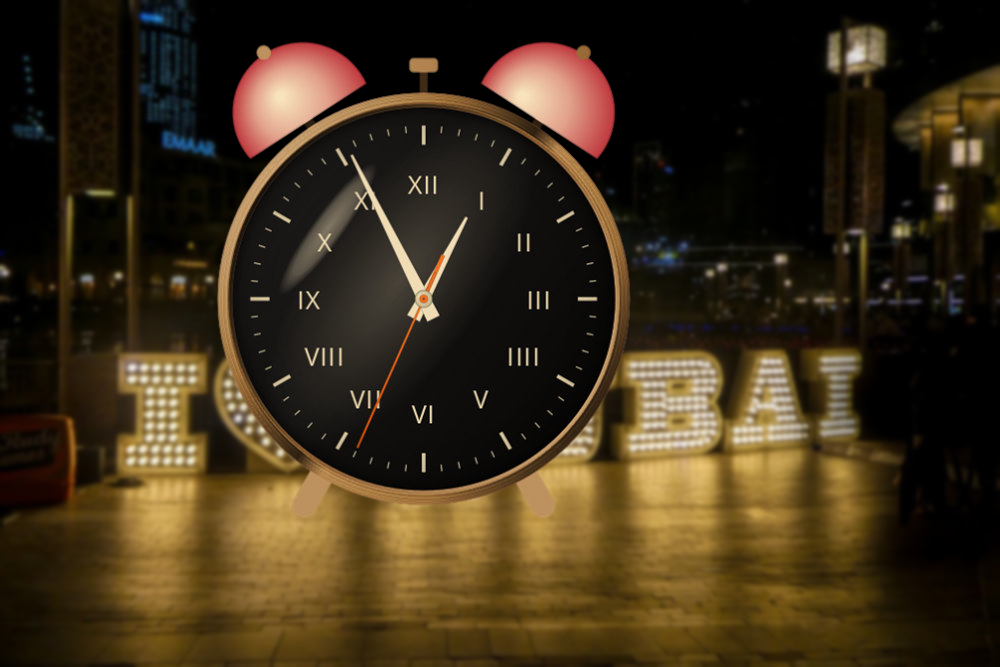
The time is 12:55:34
